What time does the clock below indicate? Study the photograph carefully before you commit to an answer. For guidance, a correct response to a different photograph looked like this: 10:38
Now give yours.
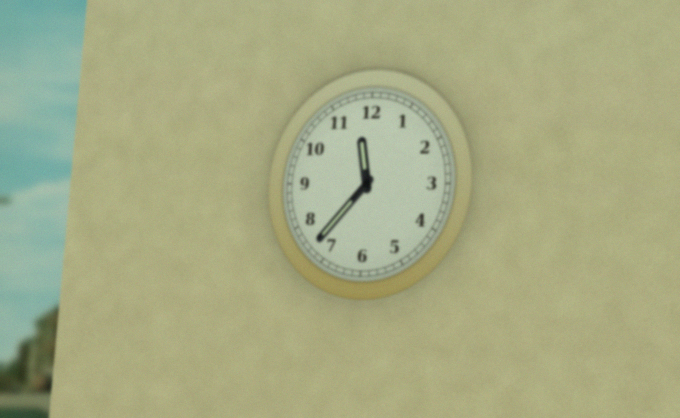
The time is 11:37
